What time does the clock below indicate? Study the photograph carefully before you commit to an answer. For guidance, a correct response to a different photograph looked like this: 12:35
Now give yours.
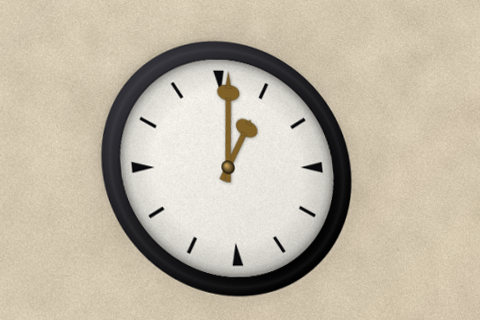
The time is 1:01
